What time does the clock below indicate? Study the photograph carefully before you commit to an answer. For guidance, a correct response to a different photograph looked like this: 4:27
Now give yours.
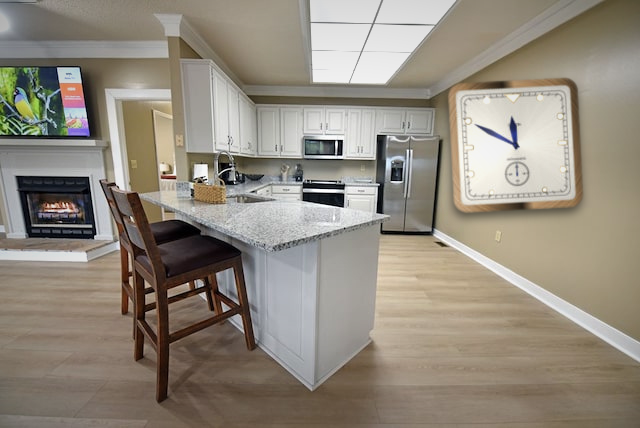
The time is 11:50
